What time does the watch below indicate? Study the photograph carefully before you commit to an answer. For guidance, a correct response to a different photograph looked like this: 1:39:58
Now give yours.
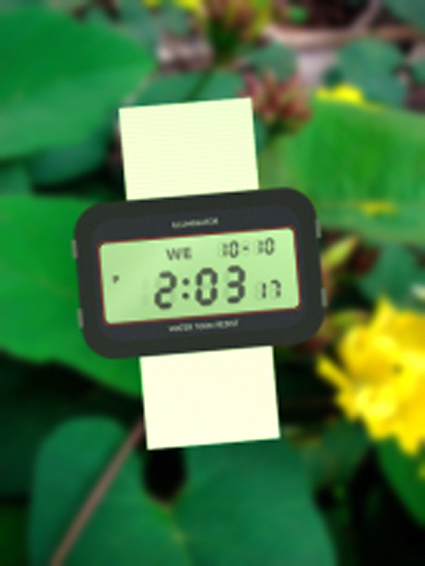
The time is 2:03:17
